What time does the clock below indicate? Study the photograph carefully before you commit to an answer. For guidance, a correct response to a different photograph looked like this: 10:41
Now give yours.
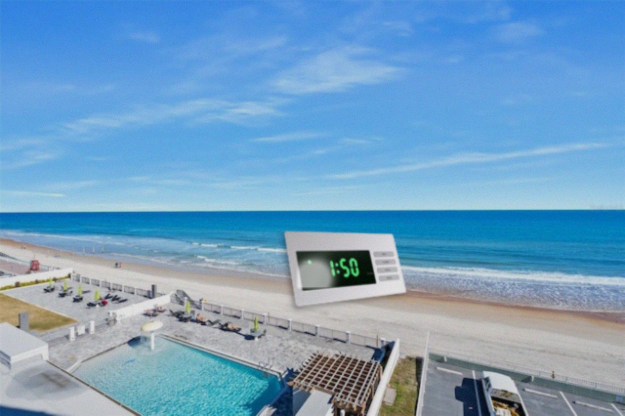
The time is 1:50
